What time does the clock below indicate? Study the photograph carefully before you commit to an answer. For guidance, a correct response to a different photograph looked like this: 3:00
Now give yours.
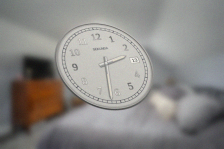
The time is 2:32
